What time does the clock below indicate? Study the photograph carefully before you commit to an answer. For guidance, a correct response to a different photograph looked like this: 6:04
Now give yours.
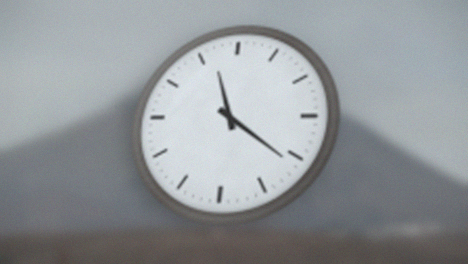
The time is 11:21
